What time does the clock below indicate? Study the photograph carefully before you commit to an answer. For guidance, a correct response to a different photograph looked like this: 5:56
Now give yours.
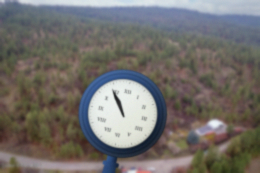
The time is 10:54
